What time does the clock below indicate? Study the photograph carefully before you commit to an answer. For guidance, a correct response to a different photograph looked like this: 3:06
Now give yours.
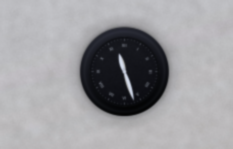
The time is 11:27
